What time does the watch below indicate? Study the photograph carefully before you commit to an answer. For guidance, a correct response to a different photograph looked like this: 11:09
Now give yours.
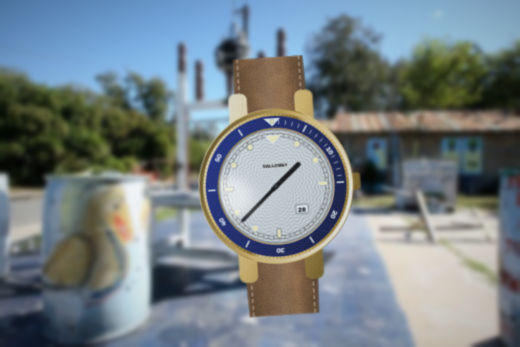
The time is 1:38
